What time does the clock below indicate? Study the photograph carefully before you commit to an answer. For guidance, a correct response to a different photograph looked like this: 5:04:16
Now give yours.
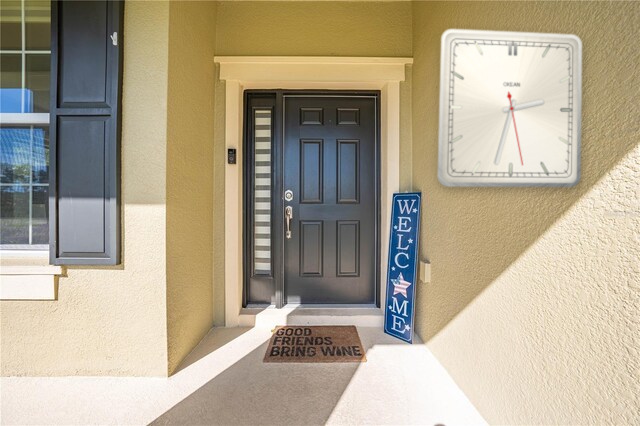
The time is 2:32:28
